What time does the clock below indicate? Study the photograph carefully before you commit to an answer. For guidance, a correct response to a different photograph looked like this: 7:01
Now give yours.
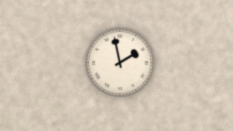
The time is 1:58
